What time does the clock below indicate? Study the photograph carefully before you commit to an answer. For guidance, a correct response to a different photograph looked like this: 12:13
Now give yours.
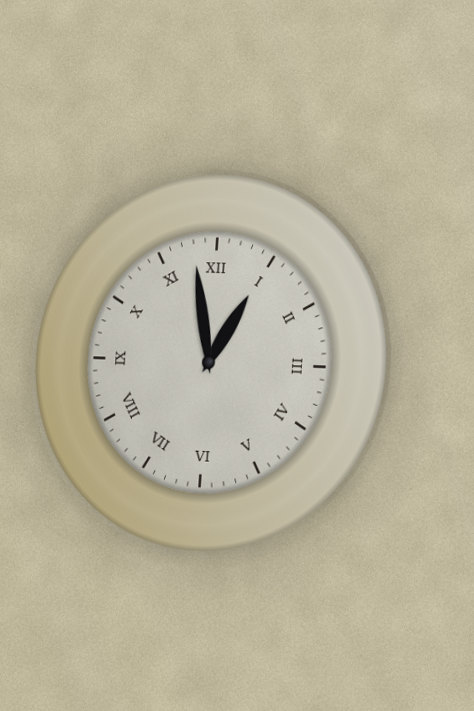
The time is 12:58
